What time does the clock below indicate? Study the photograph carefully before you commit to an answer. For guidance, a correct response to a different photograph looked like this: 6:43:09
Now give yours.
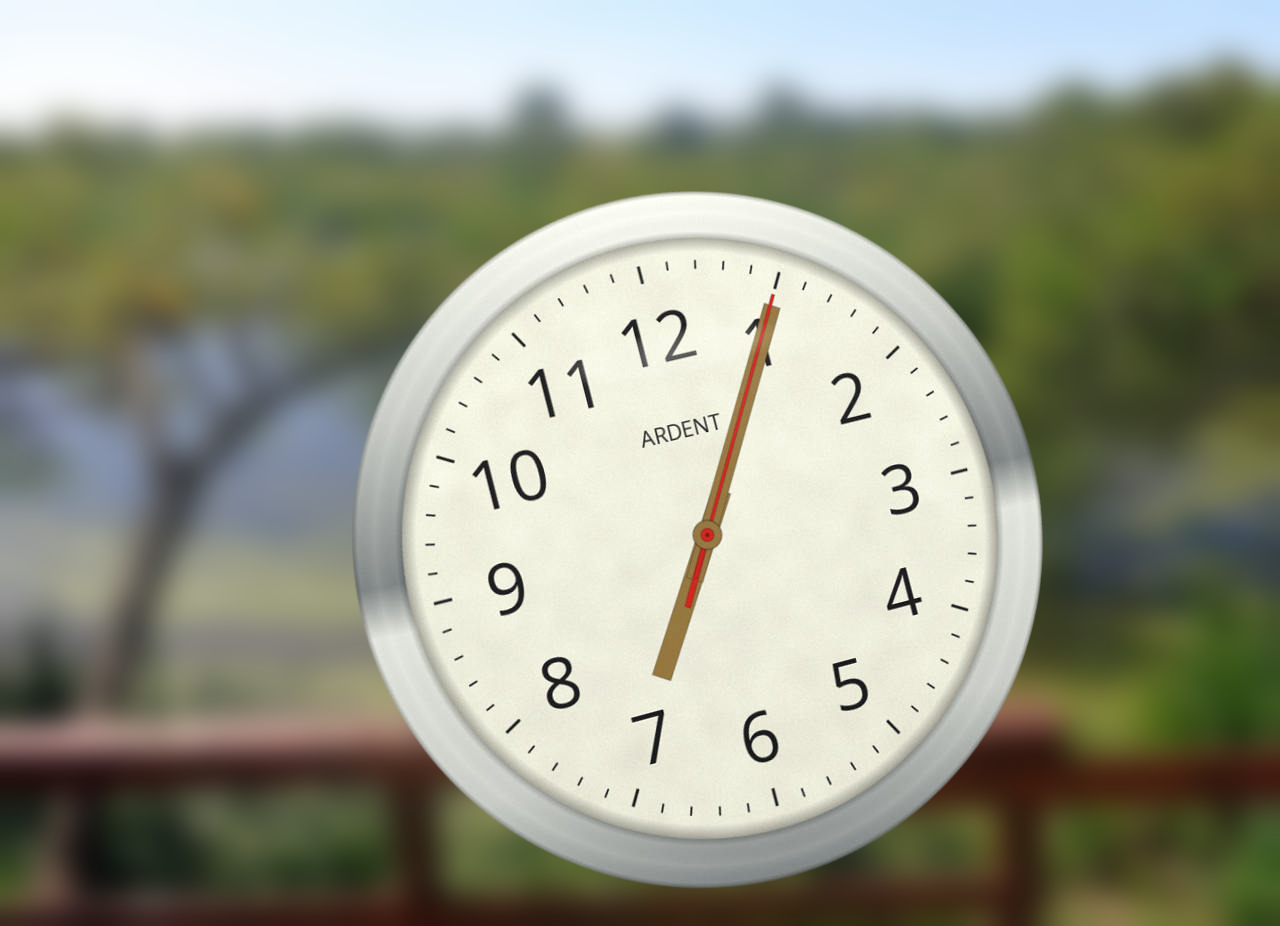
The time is 7:05:05
